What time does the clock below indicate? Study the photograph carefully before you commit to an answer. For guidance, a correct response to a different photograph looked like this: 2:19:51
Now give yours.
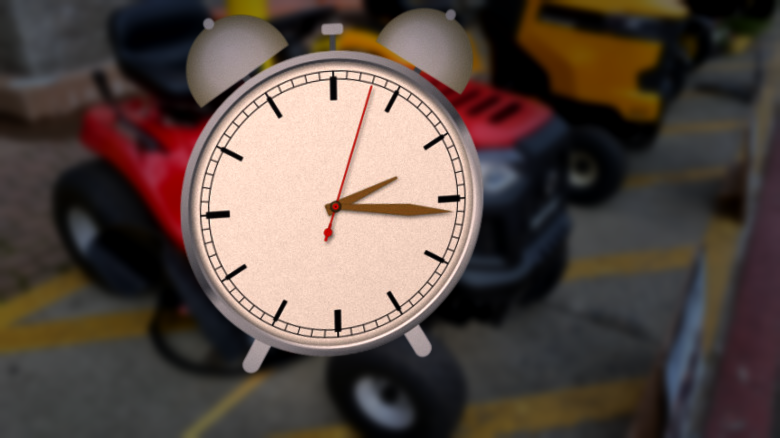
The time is 2:16:03
